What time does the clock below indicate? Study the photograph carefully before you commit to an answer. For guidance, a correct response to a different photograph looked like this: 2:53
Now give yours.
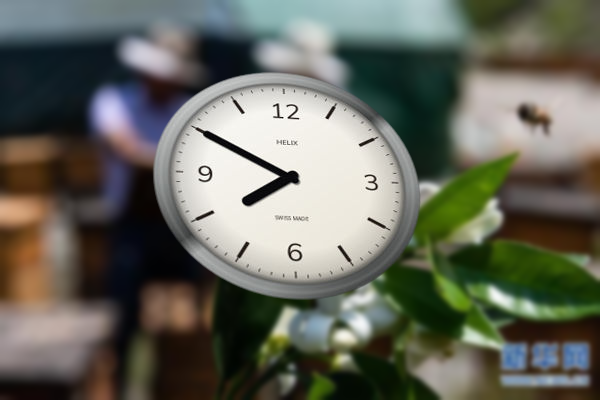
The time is 7:50
